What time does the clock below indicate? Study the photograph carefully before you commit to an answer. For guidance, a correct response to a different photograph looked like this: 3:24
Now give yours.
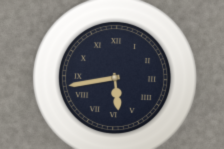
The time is 5:43
